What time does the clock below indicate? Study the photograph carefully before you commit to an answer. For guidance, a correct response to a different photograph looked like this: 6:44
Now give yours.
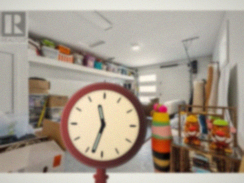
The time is 11:33
